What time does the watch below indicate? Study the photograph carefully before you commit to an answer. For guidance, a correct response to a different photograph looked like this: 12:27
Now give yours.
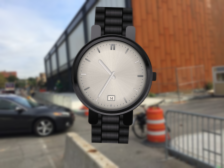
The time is 10:35
